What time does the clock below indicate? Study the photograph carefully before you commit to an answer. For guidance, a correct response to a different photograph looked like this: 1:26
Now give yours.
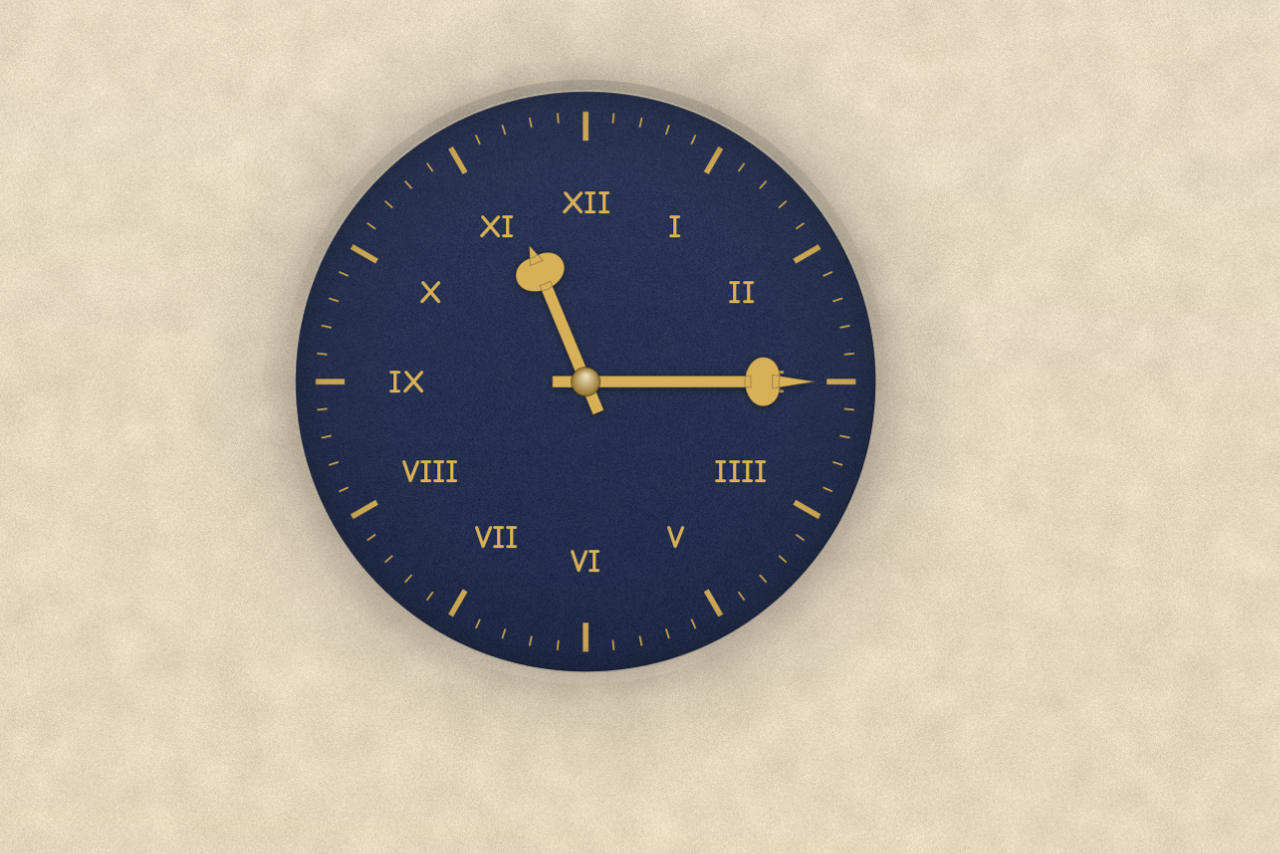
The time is 11:15
